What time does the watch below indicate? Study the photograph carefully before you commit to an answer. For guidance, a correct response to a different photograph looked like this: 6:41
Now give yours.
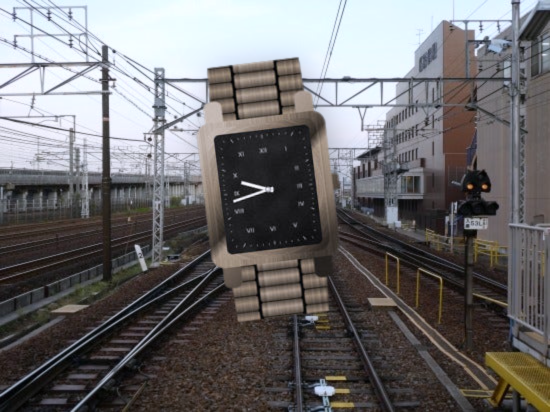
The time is 9:43
